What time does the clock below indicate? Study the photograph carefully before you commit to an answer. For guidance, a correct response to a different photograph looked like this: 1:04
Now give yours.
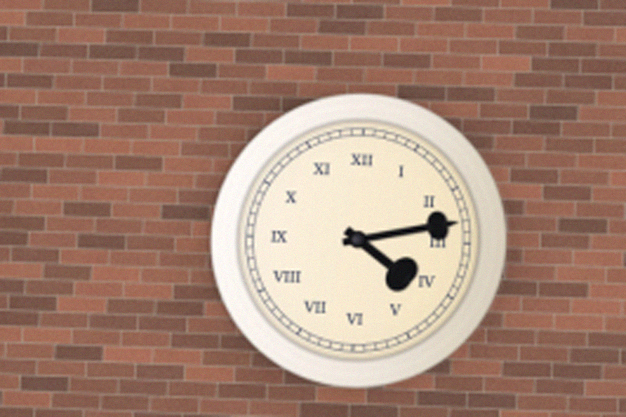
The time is 4:13
